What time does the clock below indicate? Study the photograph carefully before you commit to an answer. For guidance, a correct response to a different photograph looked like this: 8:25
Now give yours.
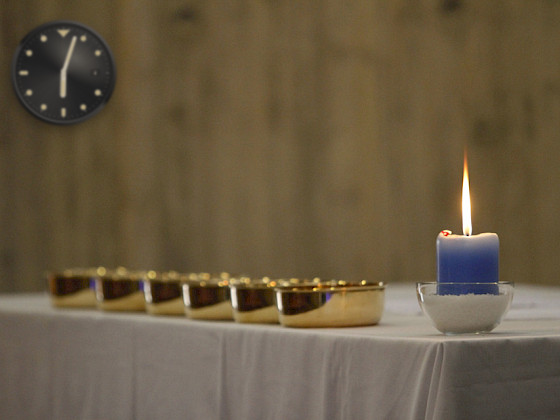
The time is 6:03
